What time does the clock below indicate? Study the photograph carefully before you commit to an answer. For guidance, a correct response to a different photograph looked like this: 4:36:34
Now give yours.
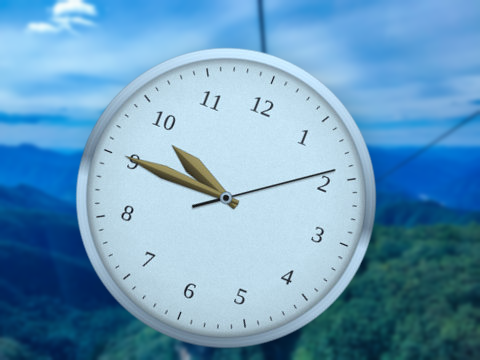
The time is 9:45:09
